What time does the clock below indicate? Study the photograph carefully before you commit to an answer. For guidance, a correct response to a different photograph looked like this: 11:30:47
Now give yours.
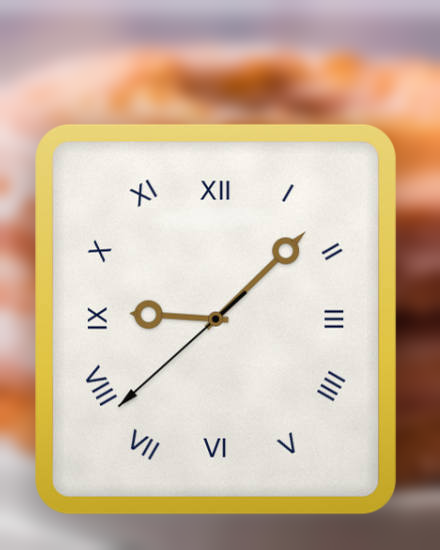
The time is 9:07:38
